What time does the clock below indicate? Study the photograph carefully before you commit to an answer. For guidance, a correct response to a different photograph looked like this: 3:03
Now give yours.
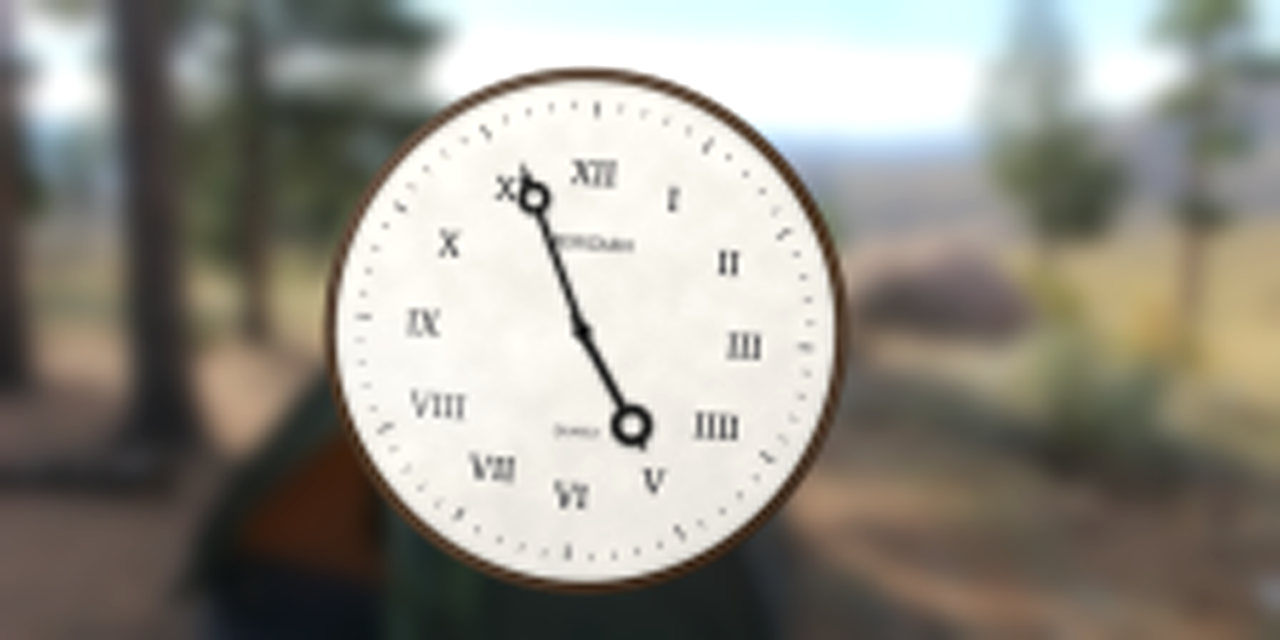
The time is 4:56
